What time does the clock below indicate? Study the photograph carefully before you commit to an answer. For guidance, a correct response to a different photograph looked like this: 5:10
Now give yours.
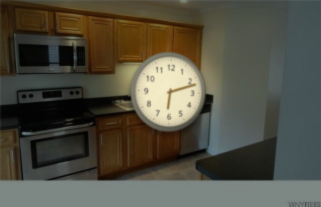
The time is 6:12
